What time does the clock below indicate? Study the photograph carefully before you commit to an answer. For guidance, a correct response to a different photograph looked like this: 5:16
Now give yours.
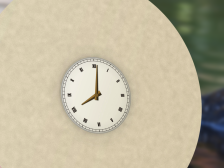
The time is 8:01
